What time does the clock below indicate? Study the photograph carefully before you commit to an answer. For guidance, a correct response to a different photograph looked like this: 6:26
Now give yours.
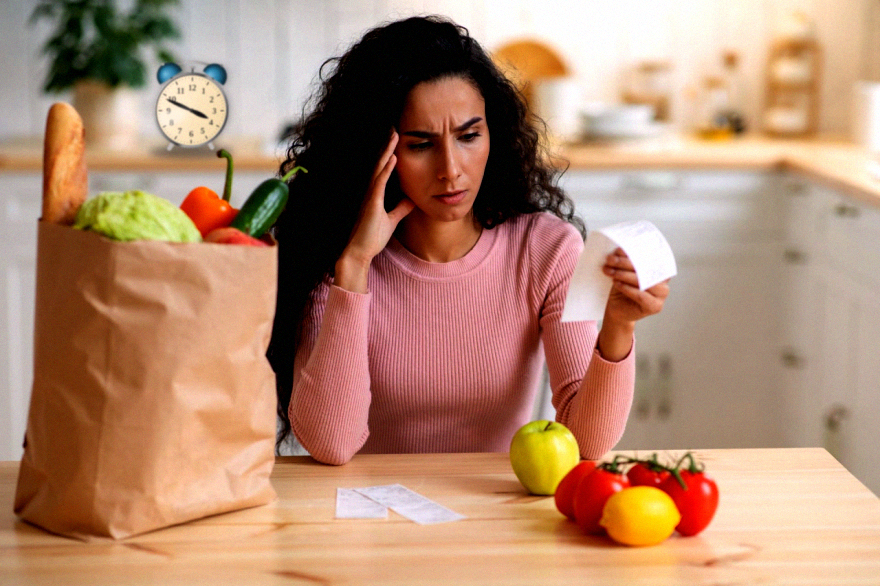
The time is 3:49
